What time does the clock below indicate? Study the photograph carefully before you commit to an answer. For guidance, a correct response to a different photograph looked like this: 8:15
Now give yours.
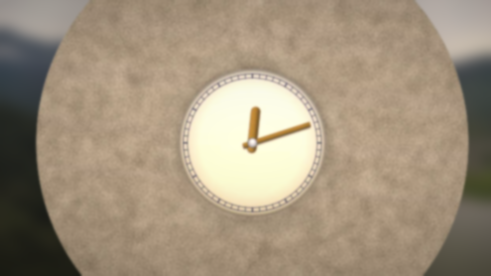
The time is 12:12
